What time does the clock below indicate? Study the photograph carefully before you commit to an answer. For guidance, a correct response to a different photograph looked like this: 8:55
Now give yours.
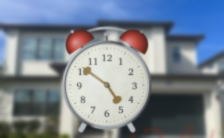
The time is 4:51
